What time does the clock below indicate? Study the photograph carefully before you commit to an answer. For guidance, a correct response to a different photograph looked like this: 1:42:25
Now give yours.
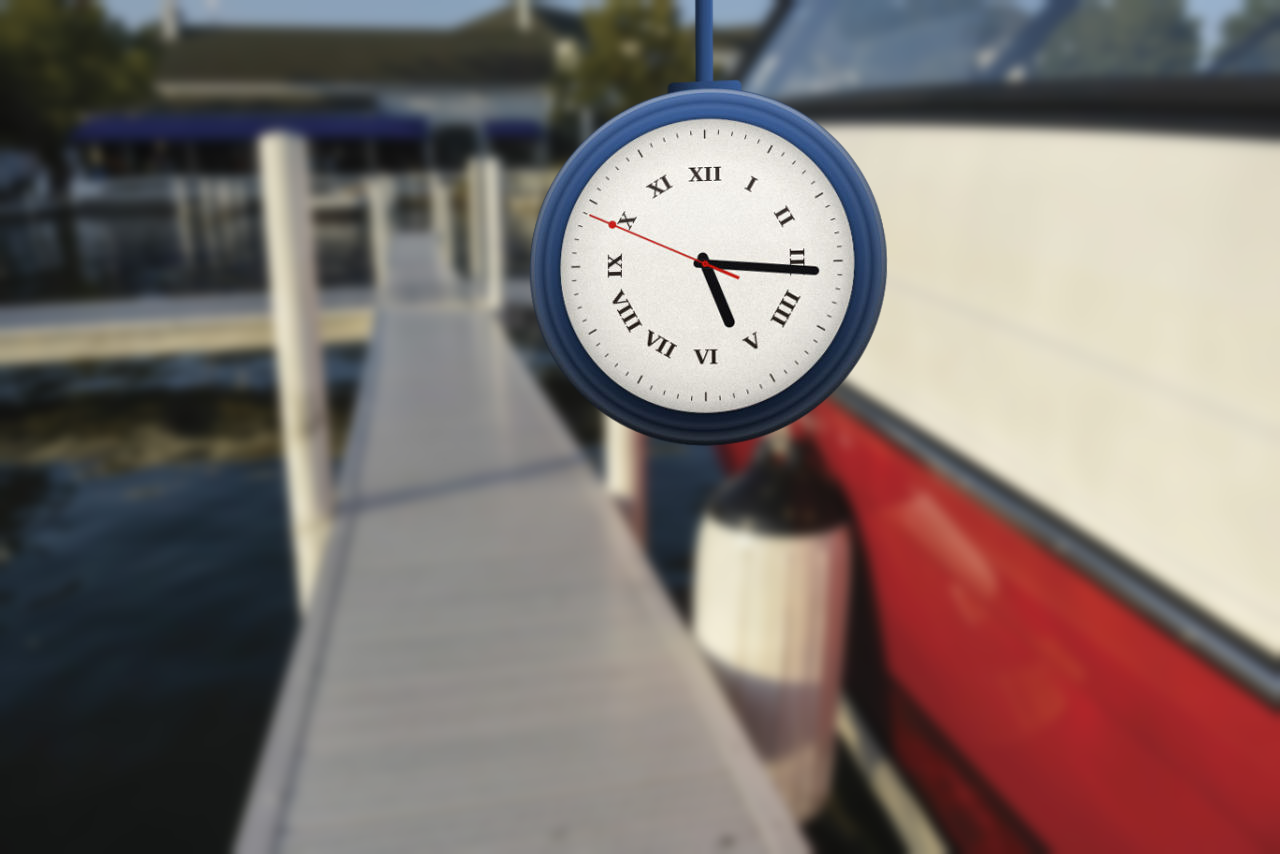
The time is 5:15:49
